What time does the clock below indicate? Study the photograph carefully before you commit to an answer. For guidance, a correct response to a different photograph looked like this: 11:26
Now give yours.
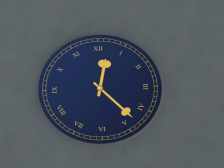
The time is 12:23
